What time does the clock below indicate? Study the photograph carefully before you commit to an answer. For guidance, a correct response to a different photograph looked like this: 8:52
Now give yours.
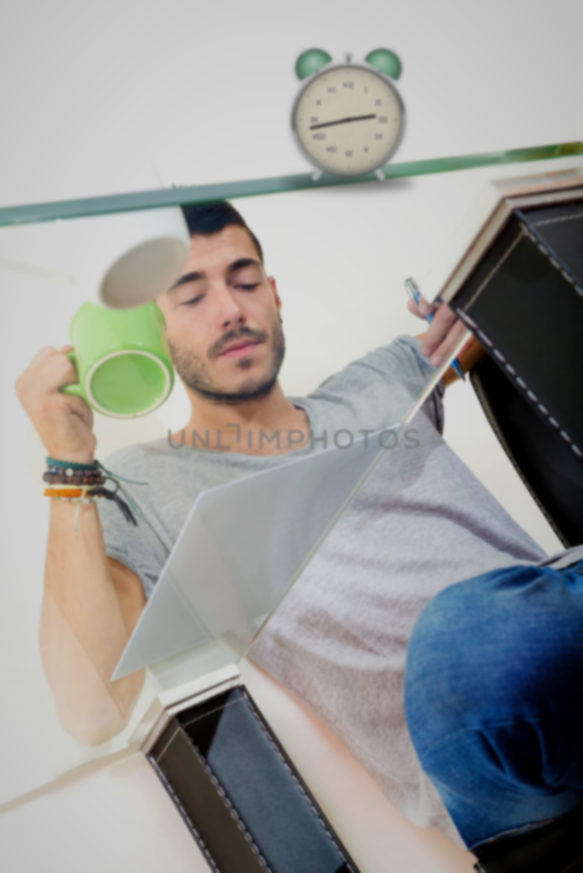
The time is 2:43
